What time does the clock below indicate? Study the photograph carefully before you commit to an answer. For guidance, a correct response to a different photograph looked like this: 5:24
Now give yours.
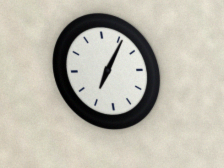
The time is 7:06
